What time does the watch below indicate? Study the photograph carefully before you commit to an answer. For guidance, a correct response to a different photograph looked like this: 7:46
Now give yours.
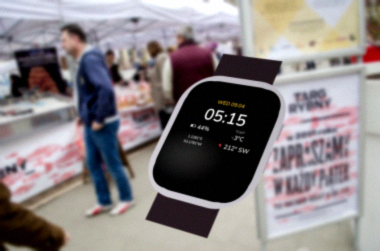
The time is 5:15
